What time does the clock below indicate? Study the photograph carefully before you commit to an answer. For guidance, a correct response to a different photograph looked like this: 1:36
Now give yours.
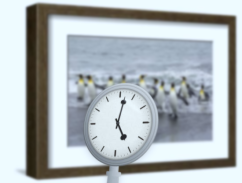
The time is 5:02
